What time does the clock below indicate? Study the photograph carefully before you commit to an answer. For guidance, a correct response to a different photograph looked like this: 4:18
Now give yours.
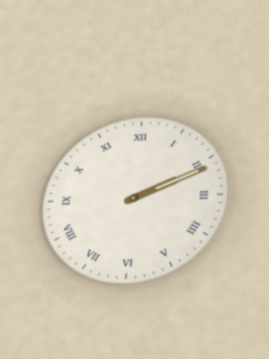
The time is 2:11
